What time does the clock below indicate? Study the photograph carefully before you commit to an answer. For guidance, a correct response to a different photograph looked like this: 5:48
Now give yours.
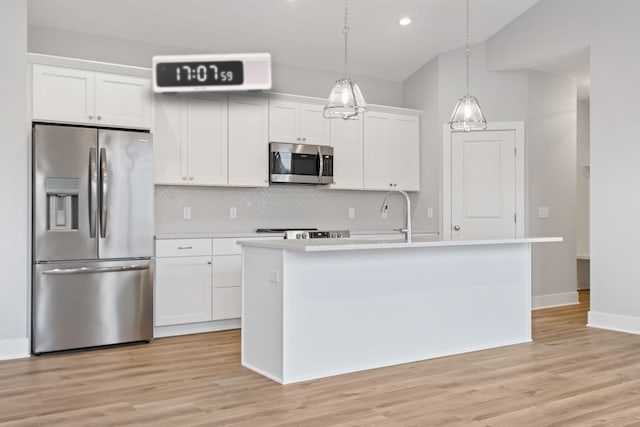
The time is 17:07
